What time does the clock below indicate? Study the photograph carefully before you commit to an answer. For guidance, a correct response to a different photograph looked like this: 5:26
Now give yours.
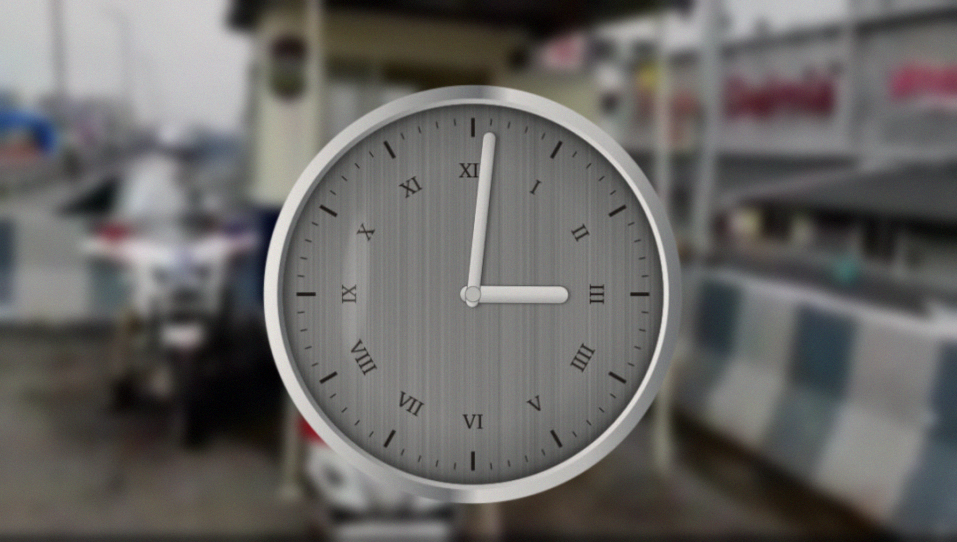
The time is 3:01
